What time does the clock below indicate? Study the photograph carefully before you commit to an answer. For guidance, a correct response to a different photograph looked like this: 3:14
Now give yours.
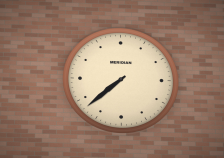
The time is 7:38
